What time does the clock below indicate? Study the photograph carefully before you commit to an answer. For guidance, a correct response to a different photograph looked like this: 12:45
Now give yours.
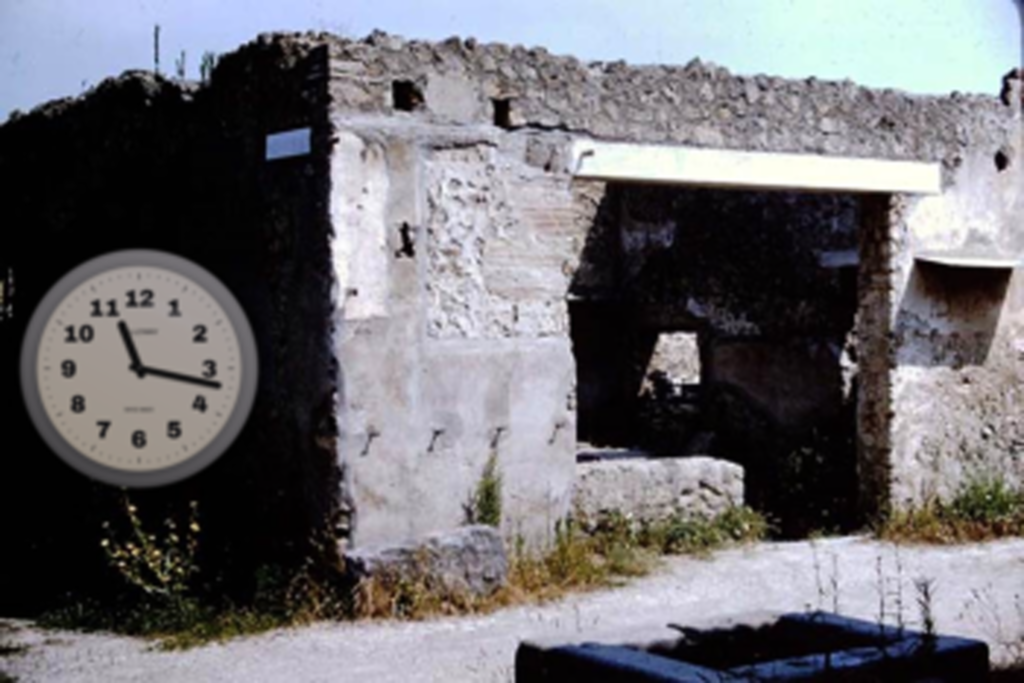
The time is 11:17
